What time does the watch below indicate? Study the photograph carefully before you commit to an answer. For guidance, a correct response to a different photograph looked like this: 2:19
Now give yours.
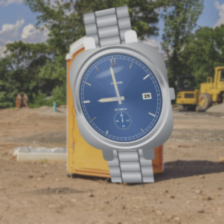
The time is 8:59
